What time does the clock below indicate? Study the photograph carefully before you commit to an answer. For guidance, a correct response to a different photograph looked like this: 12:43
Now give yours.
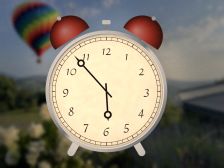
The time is 5:53
